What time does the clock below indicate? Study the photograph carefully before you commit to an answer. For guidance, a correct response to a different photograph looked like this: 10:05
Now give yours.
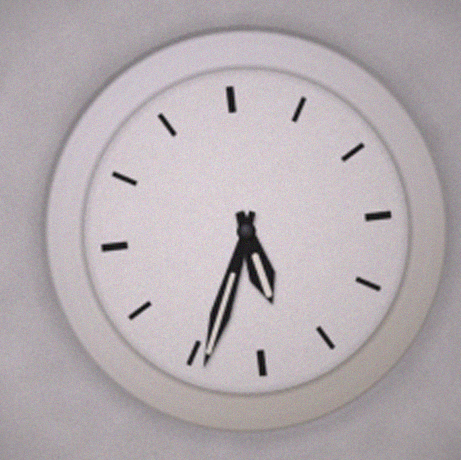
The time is 5:34
